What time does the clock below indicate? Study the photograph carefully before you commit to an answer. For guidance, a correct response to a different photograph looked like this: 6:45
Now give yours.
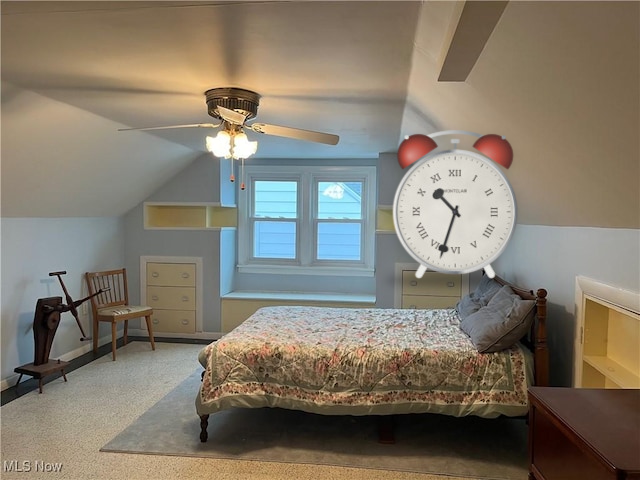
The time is 10:33
